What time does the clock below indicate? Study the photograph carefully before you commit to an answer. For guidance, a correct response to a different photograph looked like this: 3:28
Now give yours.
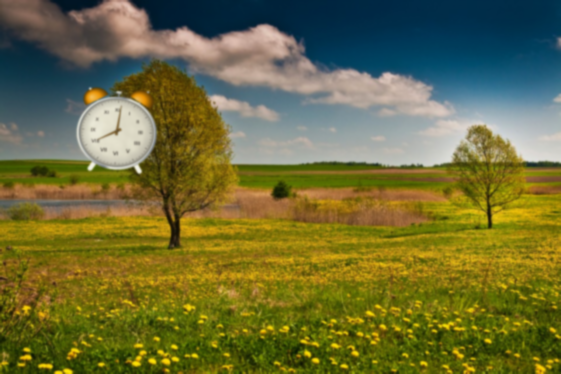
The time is 8:01
